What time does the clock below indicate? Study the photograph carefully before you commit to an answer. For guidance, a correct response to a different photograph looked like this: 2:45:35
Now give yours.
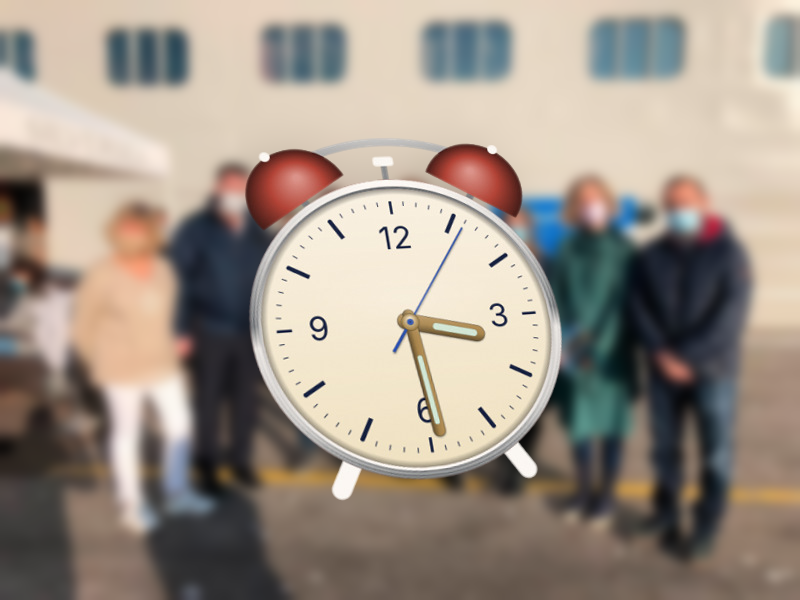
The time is 3:29:06
